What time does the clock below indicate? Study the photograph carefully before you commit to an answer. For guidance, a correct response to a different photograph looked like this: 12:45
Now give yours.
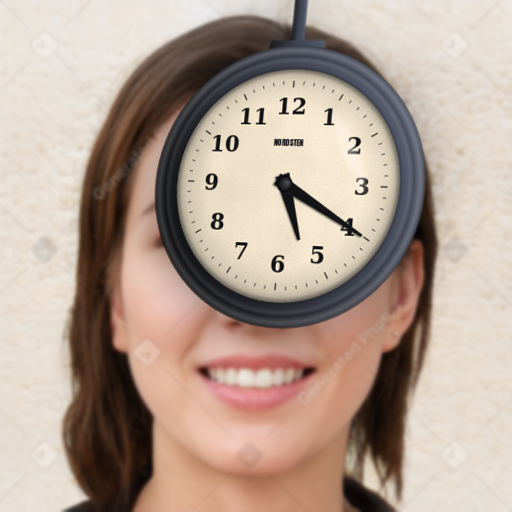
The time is 5:20
